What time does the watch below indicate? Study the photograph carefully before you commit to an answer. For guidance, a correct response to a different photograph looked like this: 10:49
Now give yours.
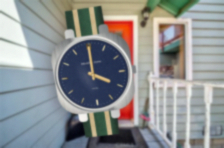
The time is 4:00
